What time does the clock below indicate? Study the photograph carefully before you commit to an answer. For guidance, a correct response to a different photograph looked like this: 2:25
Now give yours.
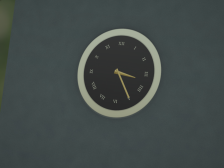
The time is 3:25
